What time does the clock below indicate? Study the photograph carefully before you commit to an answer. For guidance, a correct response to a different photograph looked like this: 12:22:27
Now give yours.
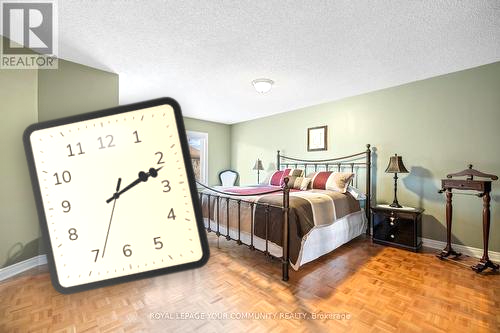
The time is 2:11:34
